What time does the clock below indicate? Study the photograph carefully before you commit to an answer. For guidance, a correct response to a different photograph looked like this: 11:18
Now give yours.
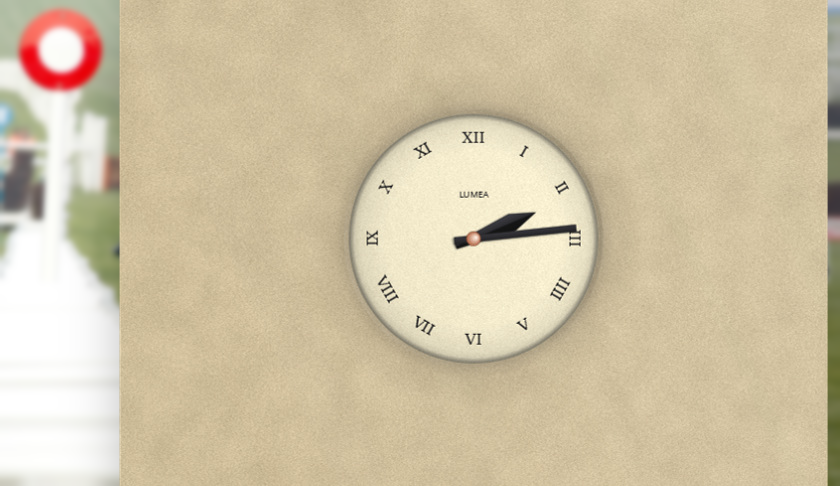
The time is 2:14
